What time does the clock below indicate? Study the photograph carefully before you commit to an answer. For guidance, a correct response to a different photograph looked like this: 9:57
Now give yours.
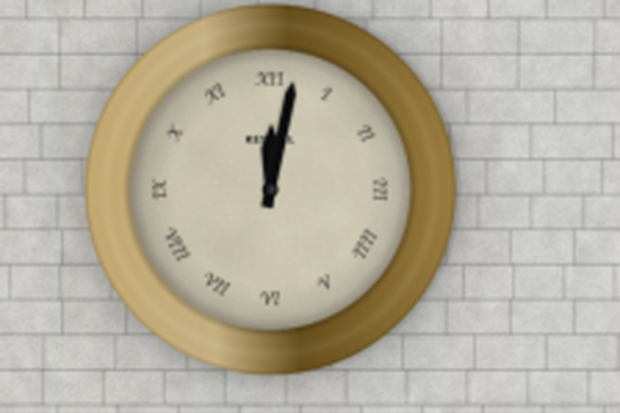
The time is 12:02
